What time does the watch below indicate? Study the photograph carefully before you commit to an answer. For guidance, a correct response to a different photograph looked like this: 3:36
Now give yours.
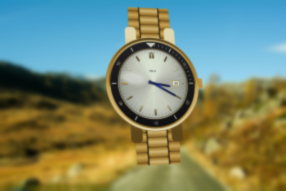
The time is 3:20
